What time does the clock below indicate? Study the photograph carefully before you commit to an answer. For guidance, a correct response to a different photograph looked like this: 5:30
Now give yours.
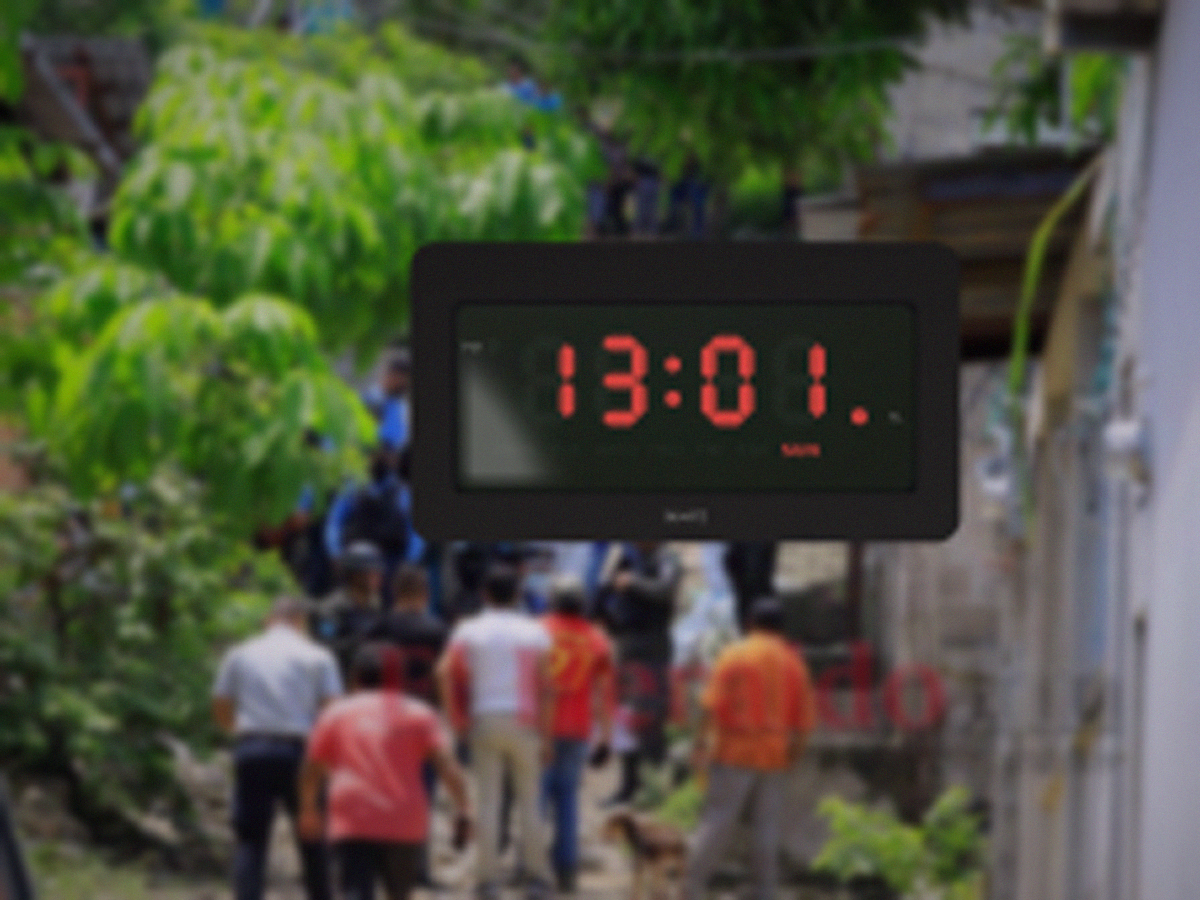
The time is 13:01
